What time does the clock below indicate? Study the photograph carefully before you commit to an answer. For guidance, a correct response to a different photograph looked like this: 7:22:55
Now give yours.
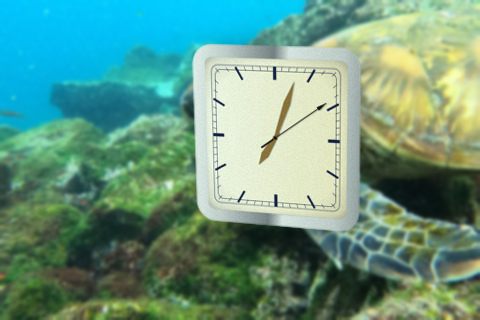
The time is 7:03:09
